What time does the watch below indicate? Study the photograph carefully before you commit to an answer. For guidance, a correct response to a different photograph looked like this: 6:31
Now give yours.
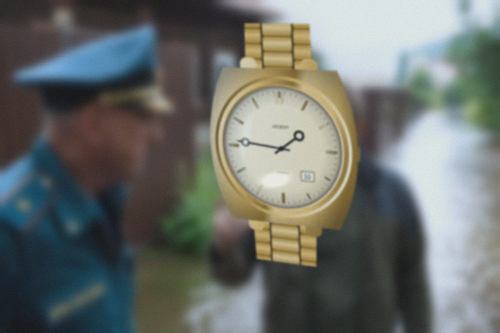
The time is 1:46
